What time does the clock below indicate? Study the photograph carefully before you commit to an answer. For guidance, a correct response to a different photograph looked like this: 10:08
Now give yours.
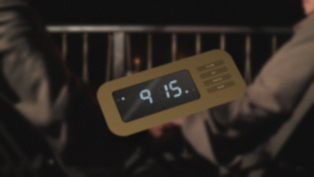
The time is 9:15
